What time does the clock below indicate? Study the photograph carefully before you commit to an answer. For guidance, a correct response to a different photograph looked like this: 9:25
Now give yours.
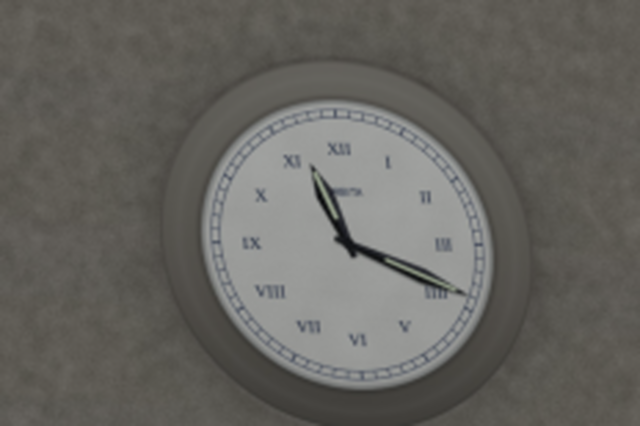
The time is 11:19
